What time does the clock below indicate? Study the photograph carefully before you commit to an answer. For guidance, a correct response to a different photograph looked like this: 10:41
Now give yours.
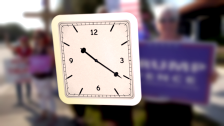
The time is 10:21
